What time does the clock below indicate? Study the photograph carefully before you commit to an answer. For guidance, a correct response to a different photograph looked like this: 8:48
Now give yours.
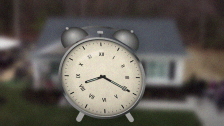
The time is 8:20
